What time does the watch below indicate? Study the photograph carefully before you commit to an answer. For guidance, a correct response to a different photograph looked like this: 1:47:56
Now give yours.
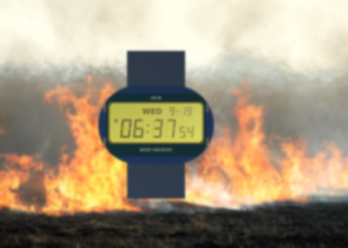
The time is 6:37:54
